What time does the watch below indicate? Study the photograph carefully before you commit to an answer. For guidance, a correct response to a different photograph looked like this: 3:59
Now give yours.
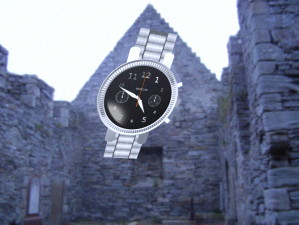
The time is 4:49
